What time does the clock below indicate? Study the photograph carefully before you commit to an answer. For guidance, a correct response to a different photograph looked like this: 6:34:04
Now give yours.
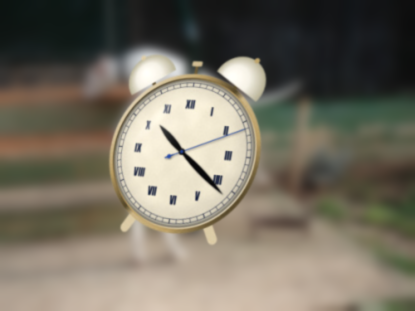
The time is 10:21:11
